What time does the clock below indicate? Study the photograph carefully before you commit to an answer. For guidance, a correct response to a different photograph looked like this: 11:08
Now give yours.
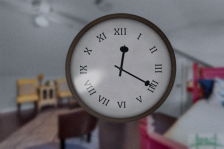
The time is 12:20
